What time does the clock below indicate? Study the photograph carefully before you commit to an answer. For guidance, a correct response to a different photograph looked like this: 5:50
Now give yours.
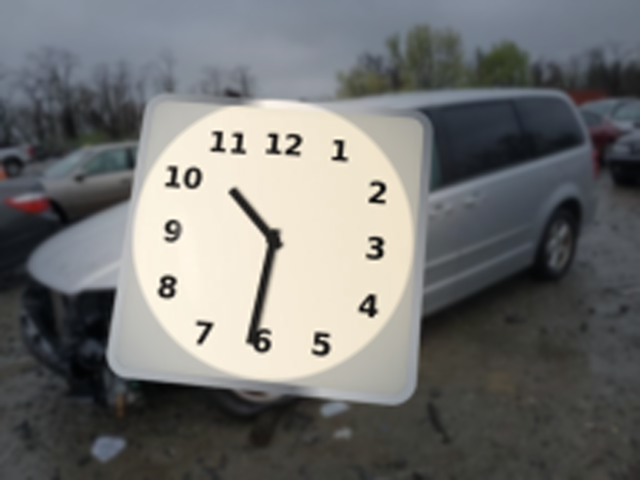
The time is 10:31
